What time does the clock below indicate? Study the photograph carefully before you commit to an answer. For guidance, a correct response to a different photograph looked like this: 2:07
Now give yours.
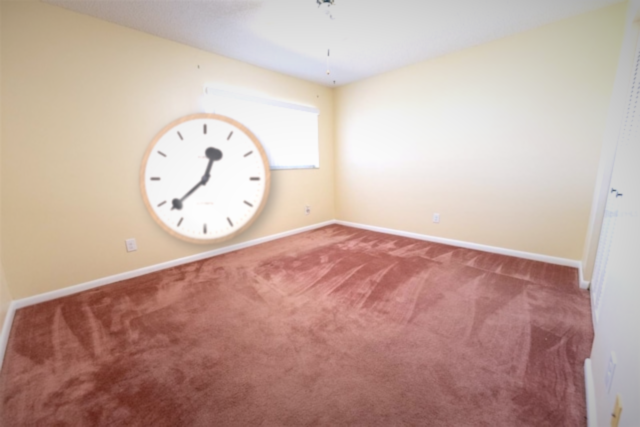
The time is 12:38
